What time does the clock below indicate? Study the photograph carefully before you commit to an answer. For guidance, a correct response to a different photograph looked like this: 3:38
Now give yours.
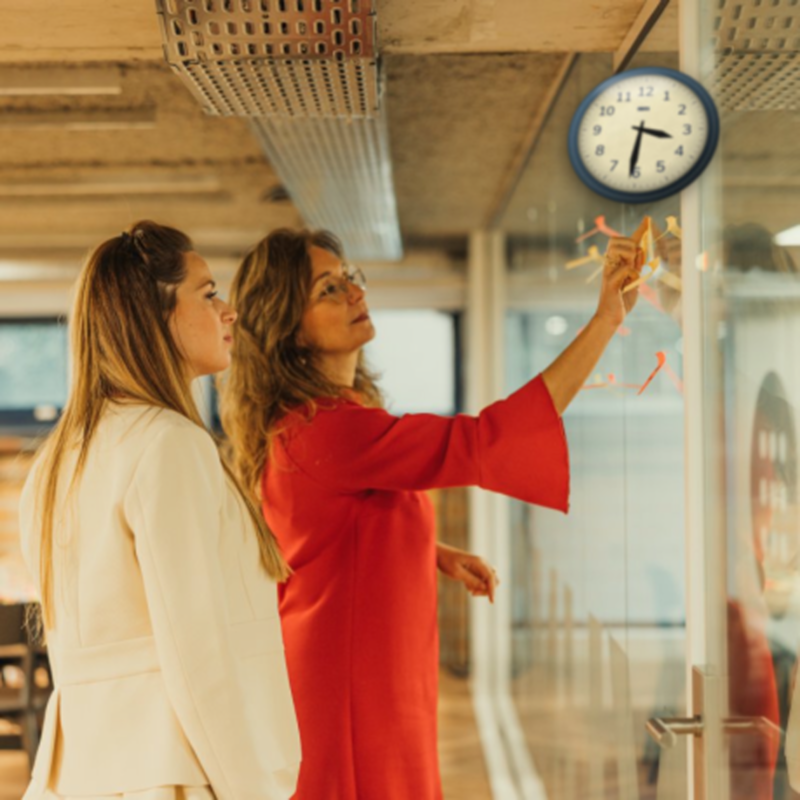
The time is 3:31
